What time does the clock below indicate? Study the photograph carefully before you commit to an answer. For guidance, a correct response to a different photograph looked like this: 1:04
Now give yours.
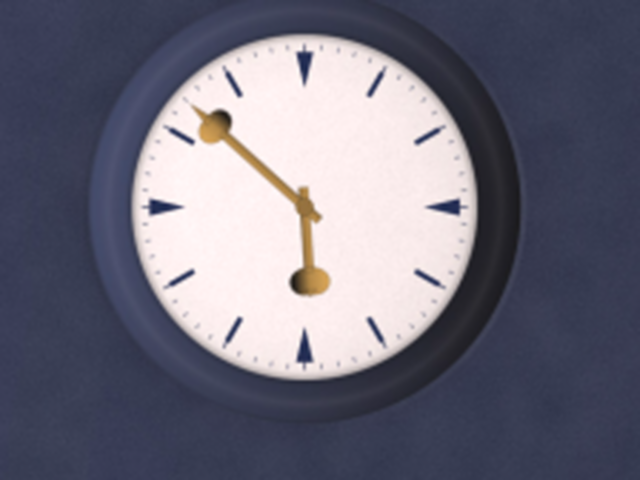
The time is 5:52
